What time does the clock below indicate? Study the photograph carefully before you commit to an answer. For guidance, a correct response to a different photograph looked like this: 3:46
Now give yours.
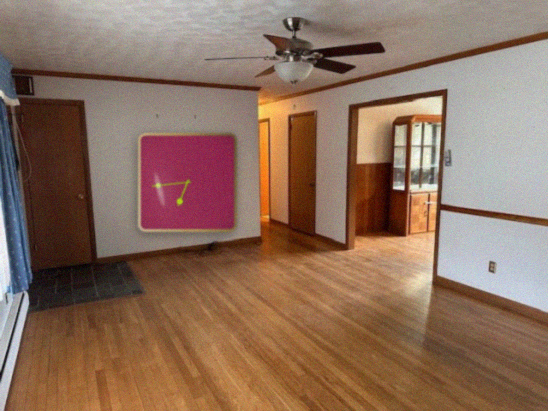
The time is 6:44
